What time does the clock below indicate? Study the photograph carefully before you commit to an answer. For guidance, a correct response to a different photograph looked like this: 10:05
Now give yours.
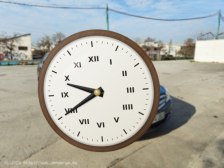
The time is 9:40
